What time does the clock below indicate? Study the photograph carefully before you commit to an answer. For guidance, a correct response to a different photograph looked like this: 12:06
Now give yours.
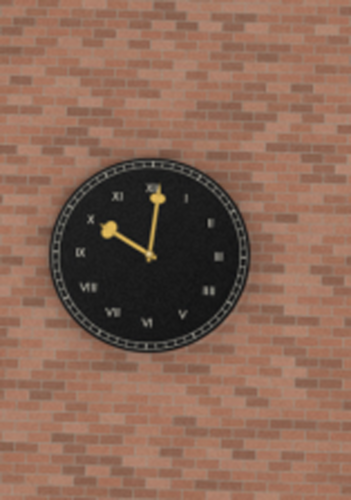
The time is 10:01
